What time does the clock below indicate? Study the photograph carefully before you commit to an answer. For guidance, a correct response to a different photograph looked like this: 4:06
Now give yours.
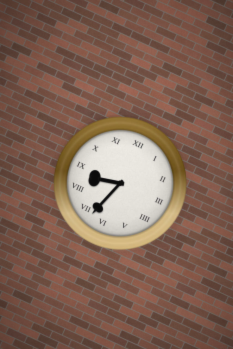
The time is 8:33
